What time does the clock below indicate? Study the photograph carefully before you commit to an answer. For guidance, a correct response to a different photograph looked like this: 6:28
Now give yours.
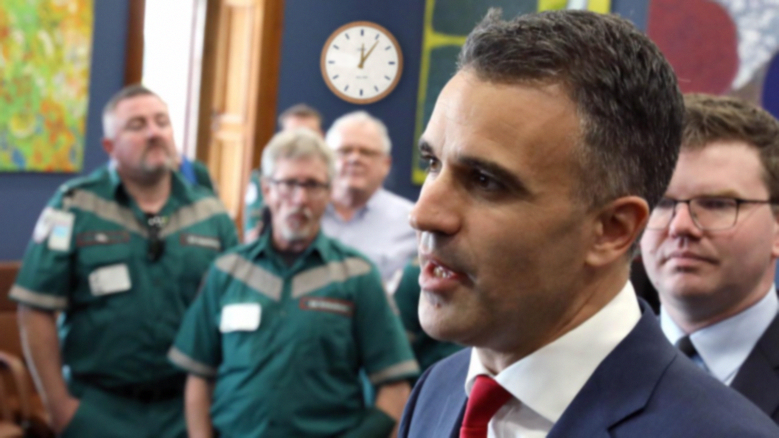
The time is 12:06
